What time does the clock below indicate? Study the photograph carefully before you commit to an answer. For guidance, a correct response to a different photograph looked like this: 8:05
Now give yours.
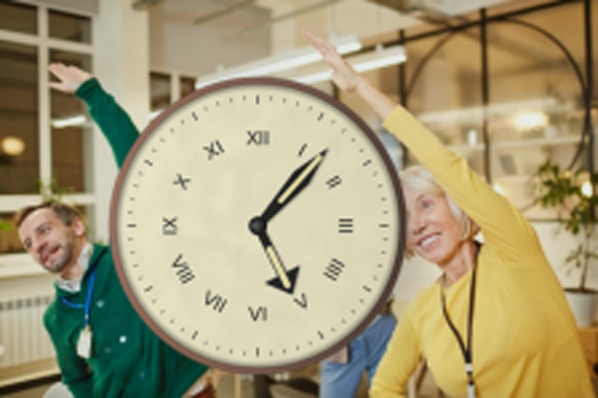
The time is 5:07
